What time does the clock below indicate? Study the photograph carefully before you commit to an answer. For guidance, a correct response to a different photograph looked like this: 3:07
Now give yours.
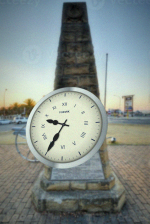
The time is 9:35
